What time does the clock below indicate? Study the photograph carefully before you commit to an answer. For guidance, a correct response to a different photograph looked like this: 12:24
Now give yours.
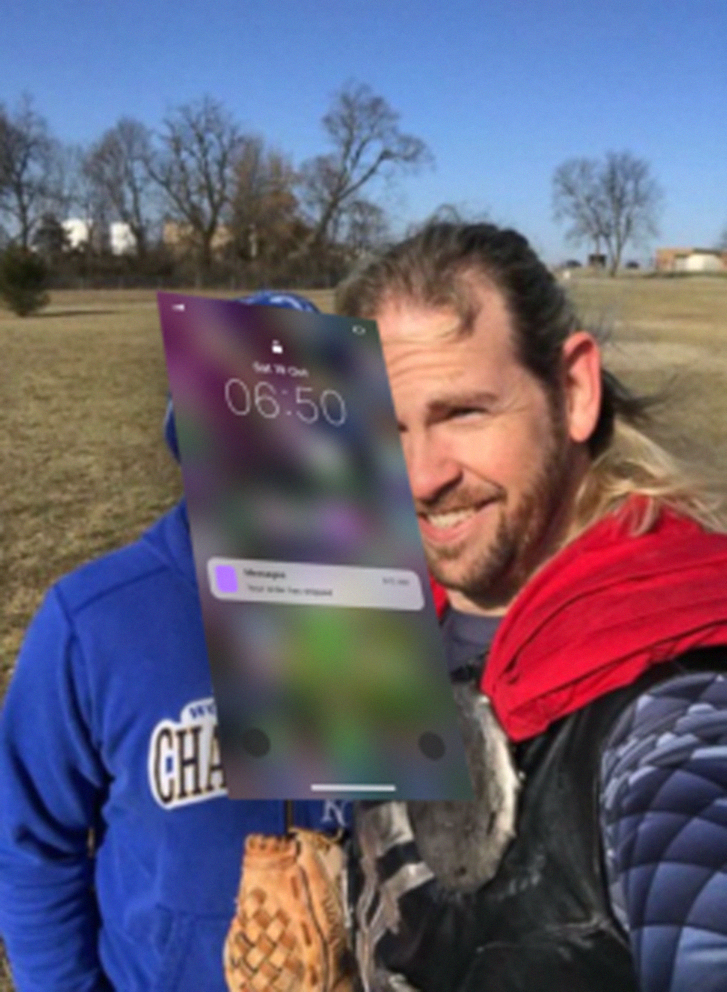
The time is 6:50
